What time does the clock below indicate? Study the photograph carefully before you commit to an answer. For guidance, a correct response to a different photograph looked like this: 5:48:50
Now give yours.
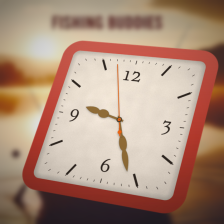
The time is 9:25:57
